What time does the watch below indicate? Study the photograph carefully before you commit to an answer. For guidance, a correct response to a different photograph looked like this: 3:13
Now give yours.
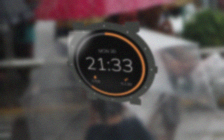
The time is 21:33
